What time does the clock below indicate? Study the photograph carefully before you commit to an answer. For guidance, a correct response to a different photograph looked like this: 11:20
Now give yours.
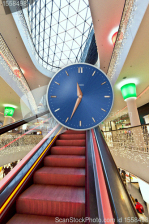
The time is 11:34
